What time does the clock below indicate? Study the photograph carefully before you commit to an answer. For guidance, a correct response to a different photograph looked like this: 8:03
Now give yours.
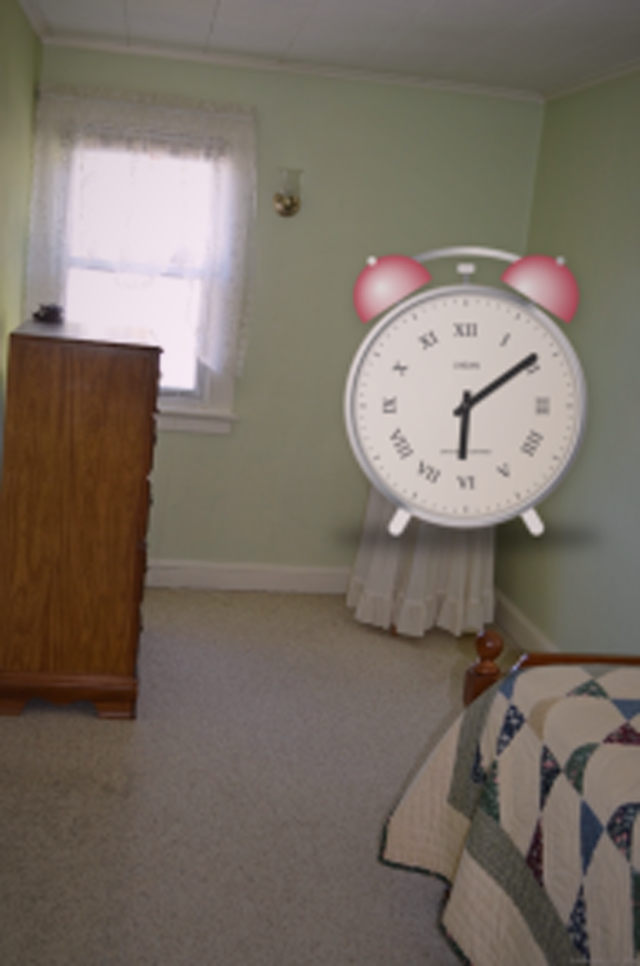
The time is 6:09
